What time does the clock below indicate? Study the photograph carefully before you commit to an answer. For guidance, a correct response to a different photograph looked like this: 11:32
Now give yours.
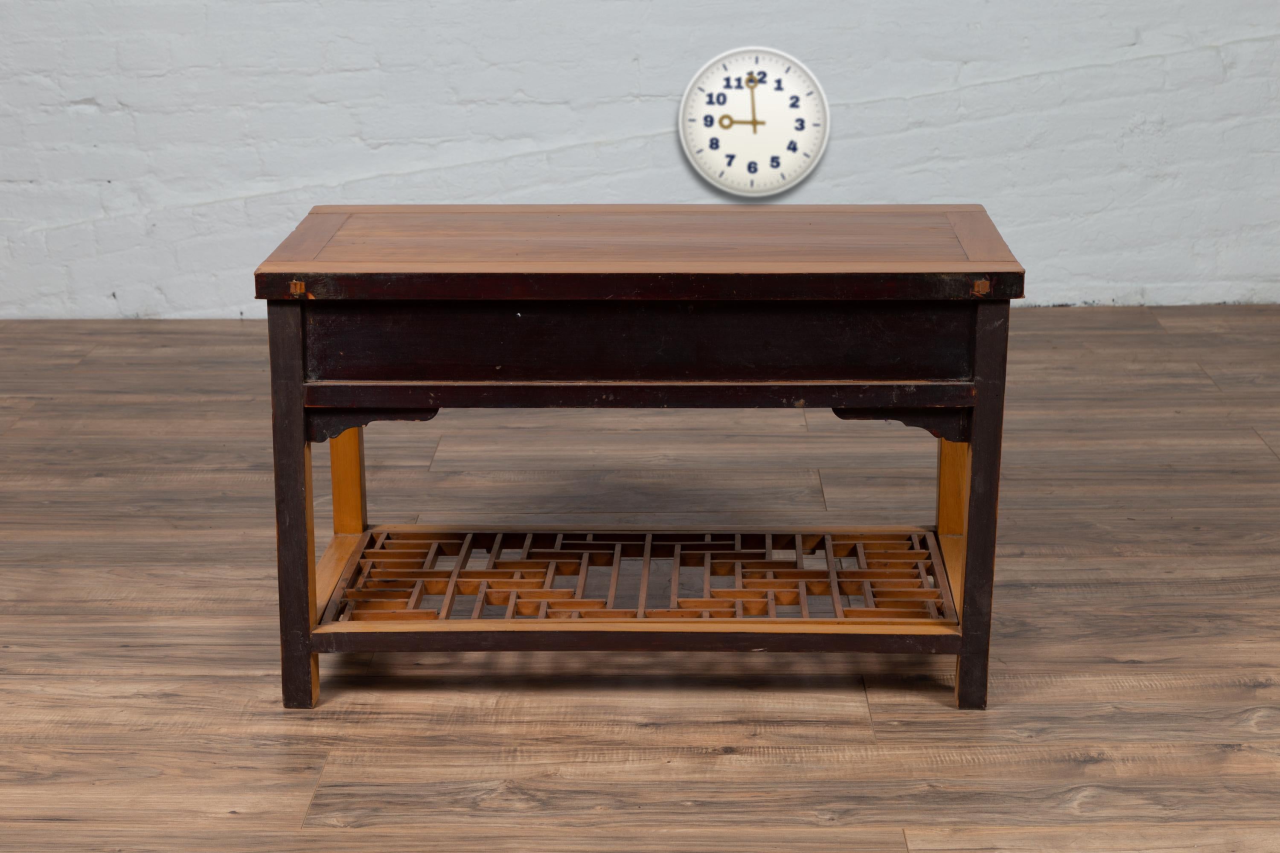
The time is 8:59
